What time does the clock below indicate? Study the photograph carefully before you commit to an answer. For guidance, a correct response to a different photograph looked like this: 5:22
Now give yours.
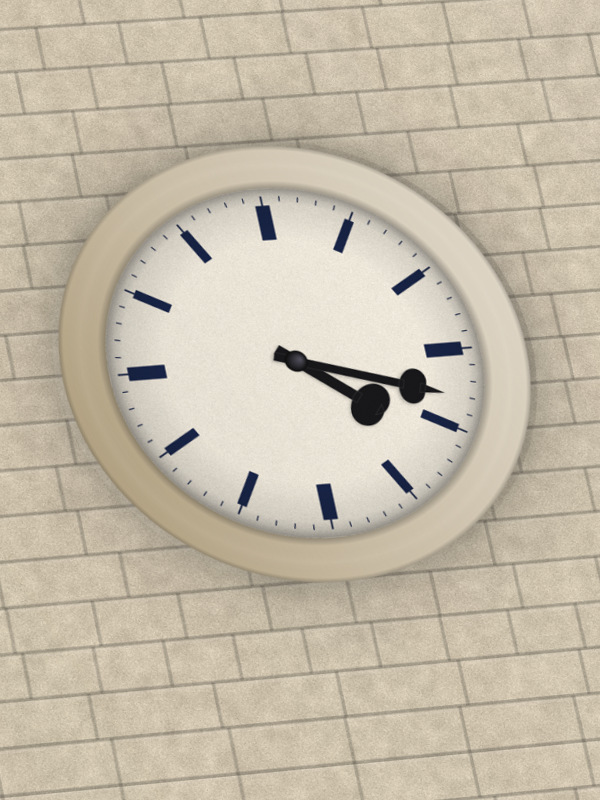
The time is 4:18
